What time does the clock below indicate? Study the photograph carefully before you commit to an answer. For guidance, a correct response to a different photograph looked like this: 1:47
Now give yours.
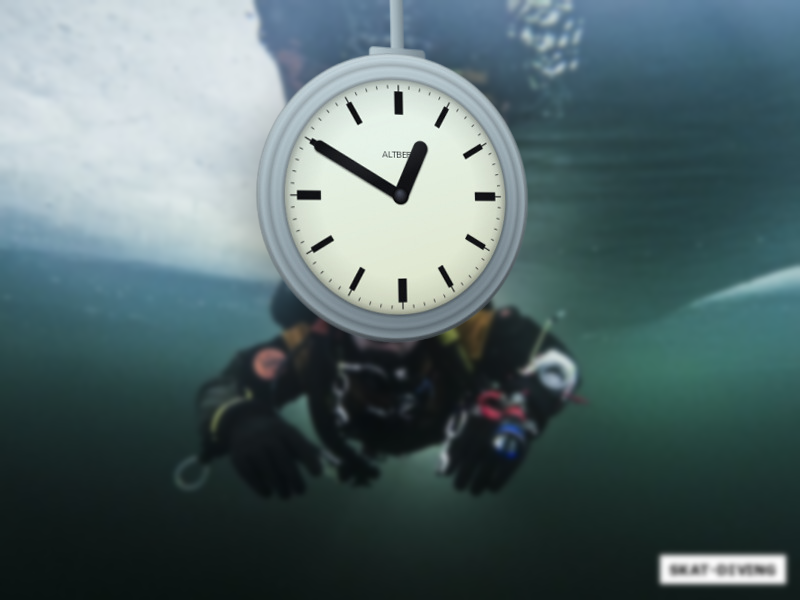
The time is 12:50
